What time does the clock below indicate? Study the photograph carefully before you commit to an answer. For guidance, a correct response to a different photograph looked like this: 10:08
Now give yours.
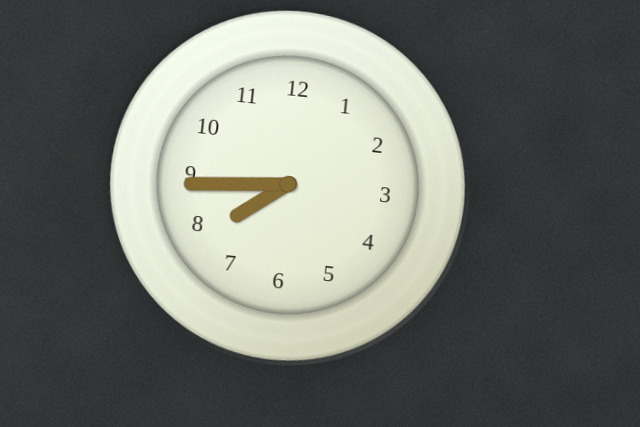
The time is 7:44
